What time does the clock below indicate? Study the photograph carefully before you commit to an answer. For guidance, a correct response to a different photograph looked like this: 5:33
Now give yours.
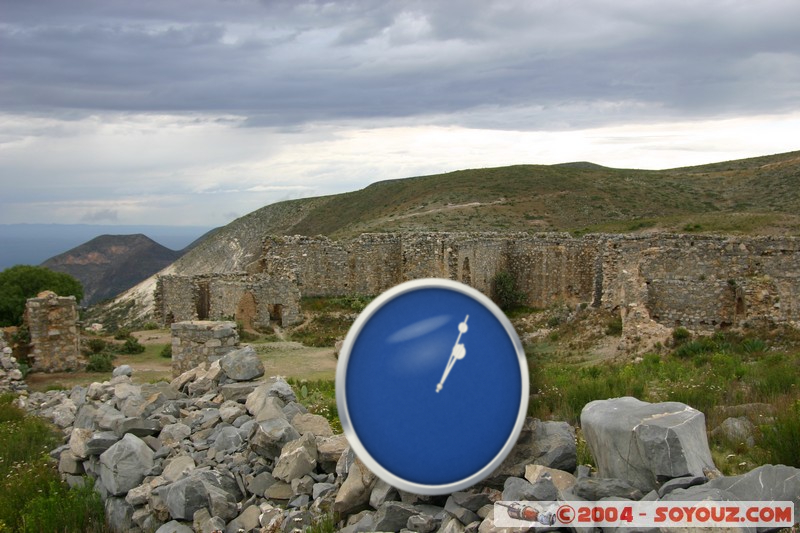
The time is 1:04
